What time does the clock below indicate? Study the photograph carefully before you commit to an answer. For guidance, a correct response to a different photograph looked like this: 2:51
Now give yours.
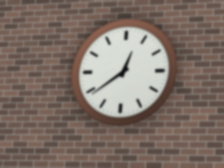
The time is 12:39
